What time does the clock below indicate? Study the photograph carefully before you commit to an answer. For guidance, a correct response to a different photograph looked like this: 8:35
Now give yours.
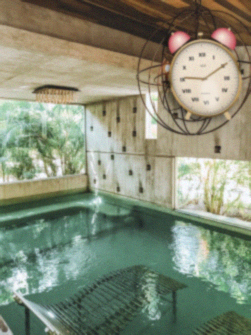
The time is 9:10
